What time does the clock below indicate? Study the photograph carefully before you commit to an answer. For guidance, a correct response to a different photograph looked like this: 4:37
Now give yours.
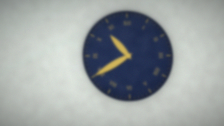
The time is 10:40
